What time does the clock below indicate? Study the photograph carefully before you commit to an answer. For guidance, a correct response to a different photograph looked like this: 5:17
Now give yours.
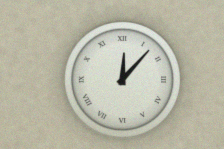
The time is 12:07
